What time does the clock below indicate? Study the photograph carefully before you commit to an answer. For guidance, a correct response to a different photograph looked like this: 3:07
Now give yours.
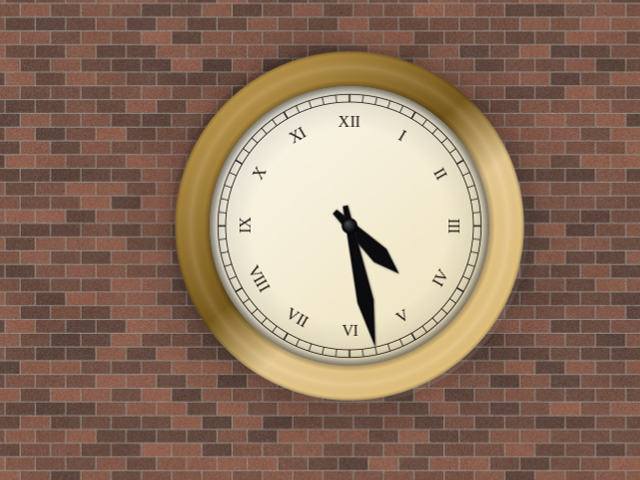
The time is 4:28
